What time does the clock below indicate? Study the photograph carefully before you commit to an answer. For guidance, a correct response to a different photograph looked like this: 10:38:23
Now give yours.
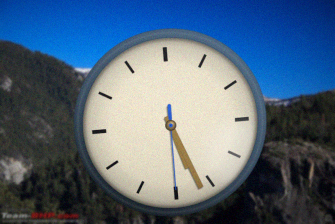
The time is 5:26:30
